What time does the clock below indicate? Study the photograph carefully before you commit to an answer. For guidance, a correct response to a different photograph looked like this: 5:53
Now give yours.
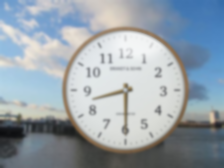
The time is 8:30
